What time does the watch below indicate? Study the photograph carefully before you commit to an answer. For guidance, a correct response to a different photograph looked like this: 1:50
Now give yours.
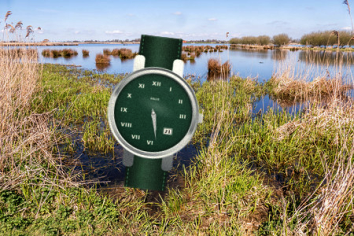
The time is 5:28
